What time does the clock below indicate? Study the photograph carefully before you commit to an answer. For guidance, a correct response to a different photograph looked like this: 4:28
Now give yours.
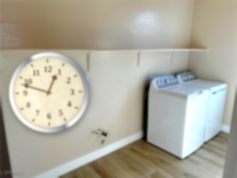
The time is 12:48
